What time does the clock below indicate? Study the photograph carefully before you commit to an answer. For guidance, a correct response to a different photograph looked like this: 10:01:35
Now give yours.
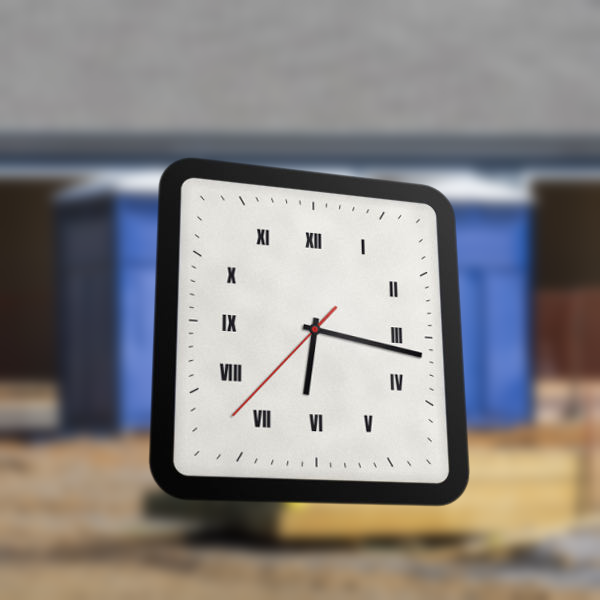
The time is 6:16:37
